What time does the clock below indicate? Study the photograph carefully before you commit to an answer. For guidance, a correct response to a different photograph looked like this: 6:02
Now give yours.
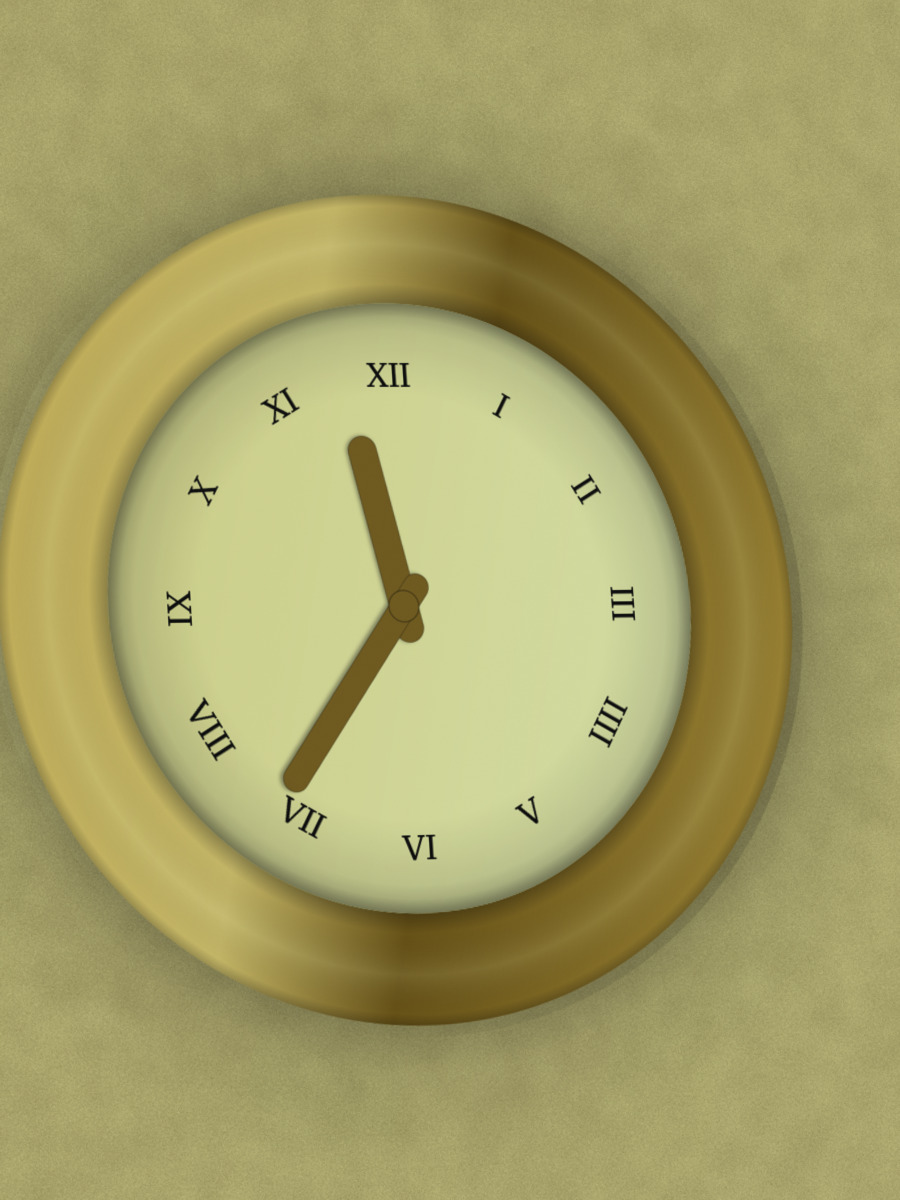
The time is 11:36
